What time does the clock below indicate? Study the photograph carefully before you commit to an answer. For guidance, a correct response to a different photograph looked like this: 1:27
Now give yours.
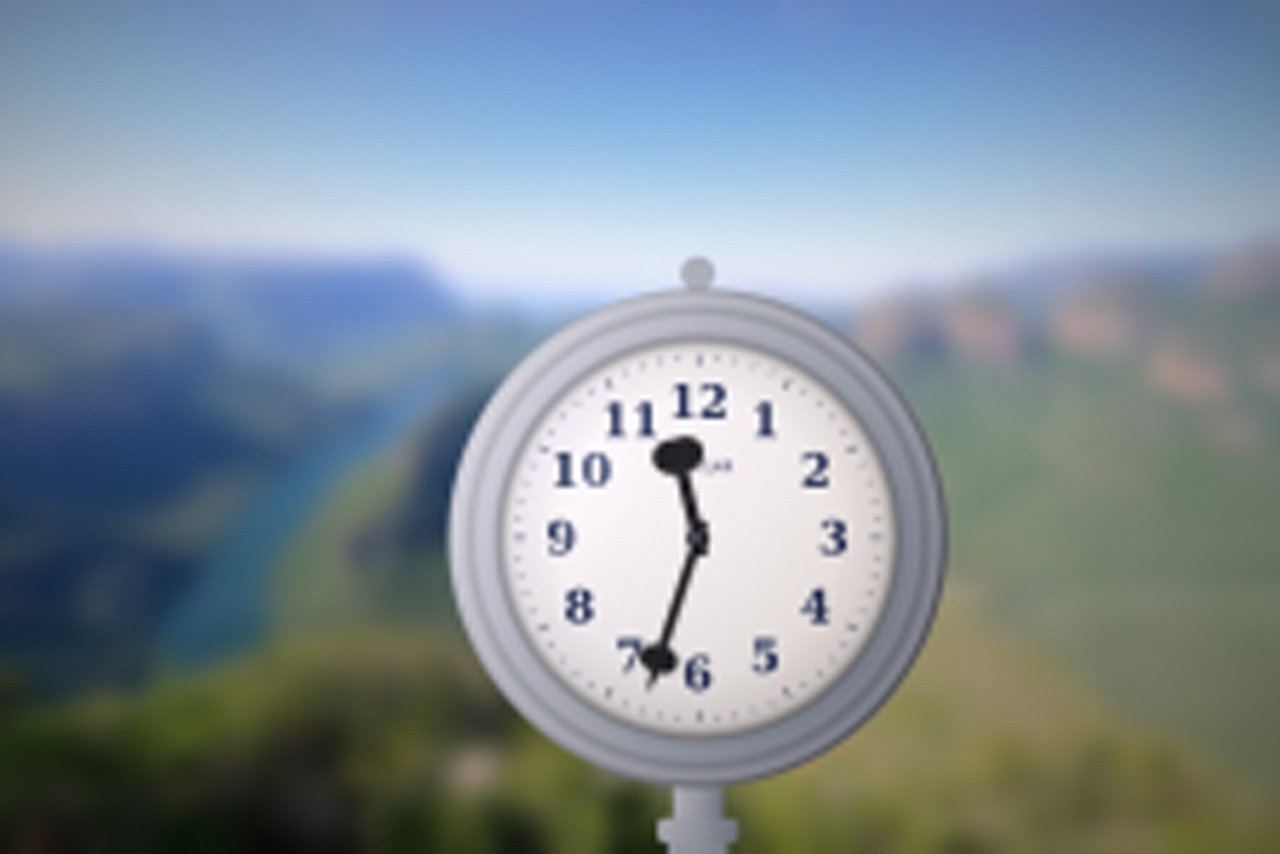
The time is 11:33
